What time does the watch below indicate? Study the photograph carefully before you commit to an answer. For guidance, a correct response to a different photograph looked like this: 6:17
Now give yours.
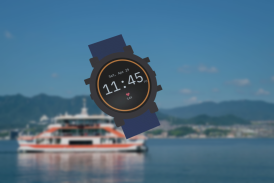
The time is 11:45
